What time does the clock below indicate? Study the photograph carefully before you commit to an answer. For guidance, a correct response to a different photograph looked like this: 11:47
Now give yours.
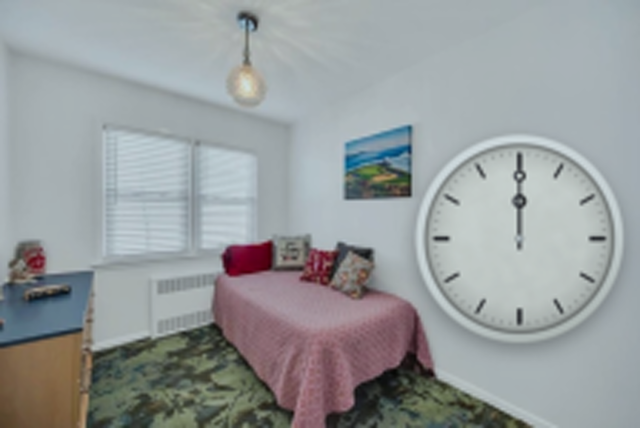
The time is 12:00
